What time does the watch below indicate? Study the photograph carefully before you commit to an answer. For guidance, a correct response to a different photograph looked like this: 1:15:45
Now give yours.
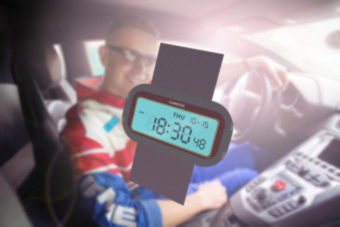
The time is 18:30:48
